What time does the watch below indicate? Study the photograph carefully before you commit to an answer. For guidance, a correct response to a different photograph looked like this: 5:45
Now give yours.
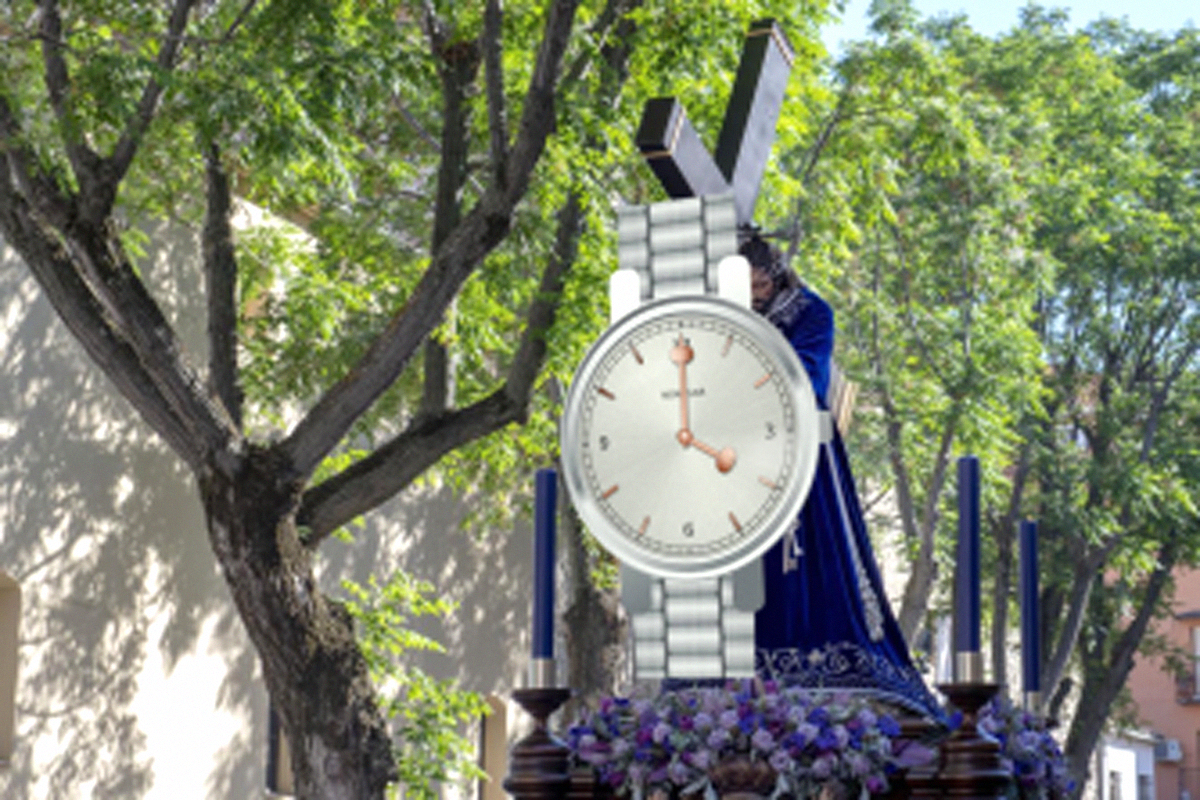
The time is 4:00
